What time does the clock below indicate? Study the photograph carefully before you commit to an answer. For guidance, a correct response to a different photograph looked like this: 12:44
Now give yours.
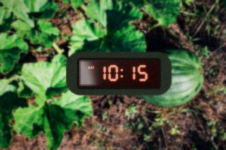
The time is 10:15
